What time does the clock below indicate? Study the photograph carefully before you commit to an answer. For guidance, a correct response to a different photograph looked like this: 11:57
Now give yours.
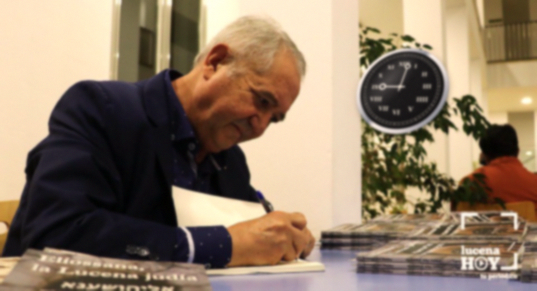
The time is 9:02
